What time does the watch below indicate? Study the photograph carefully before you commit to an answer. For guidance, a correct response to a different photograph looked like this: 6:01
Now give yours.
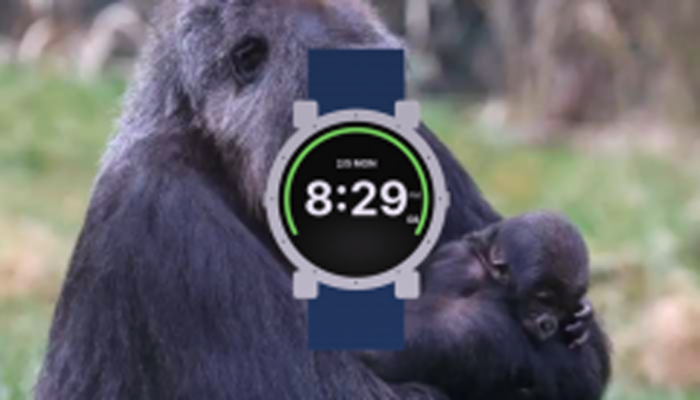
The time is 8:29
